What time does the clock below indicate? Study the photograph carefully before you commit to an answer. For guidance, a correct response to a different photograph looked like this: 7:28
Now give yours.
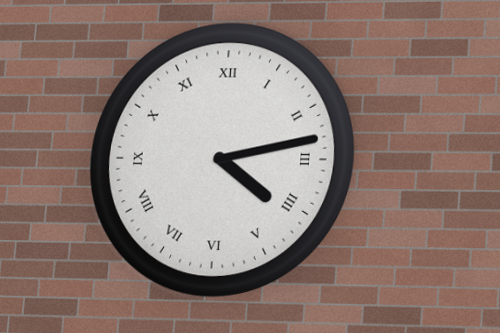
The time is 4:13
